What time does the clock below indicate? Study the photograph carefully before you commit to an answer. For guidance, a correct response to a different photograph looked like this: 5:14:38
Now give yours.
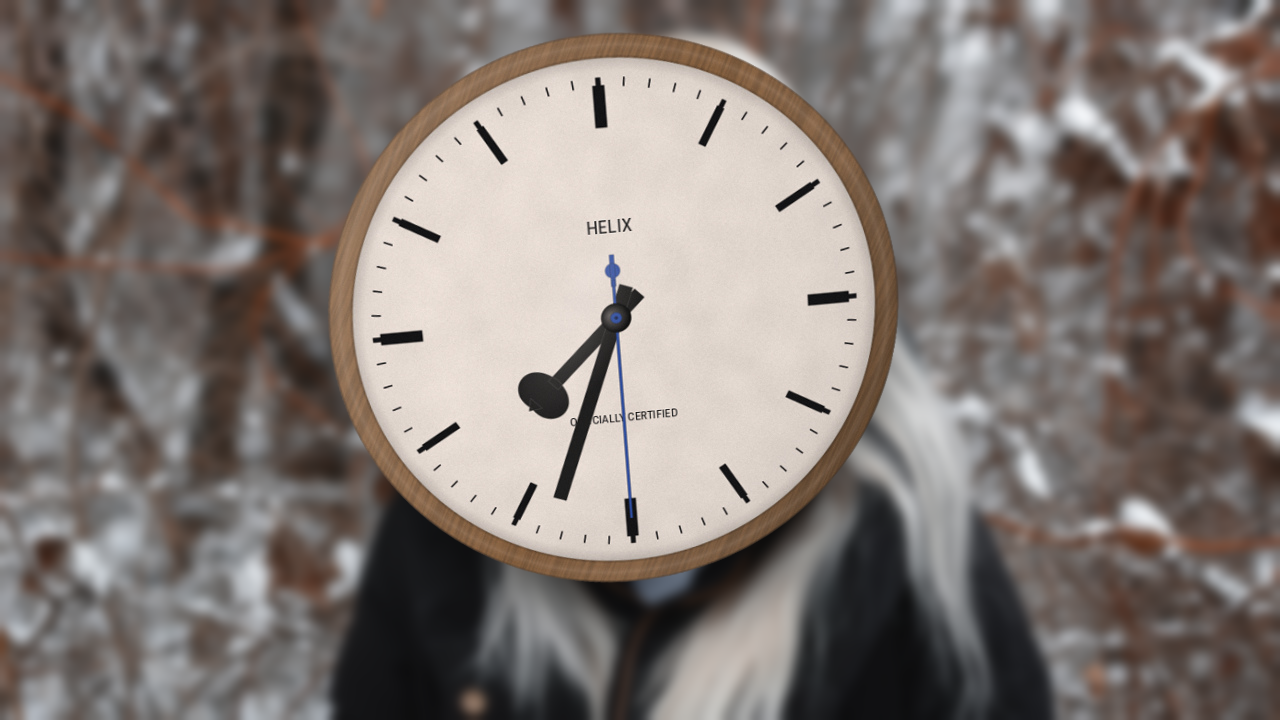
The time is 7:33:30
